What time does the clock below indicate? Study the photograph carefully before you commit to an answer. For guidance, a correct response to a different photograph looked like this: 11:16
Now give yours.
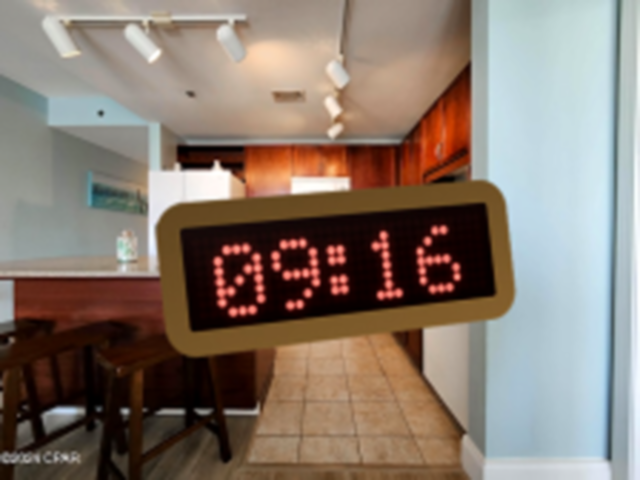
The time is 9:16
